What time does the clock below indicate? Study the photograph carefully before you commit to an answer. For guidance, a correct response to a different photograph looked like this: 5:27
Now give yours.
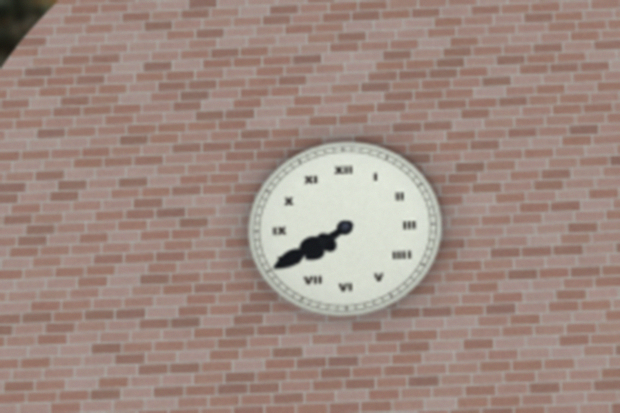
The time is 7:40
